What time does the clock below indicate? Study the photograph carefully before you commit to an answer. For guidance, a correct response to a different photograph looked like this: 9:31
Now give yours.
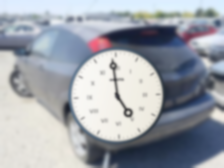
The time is 4:59
